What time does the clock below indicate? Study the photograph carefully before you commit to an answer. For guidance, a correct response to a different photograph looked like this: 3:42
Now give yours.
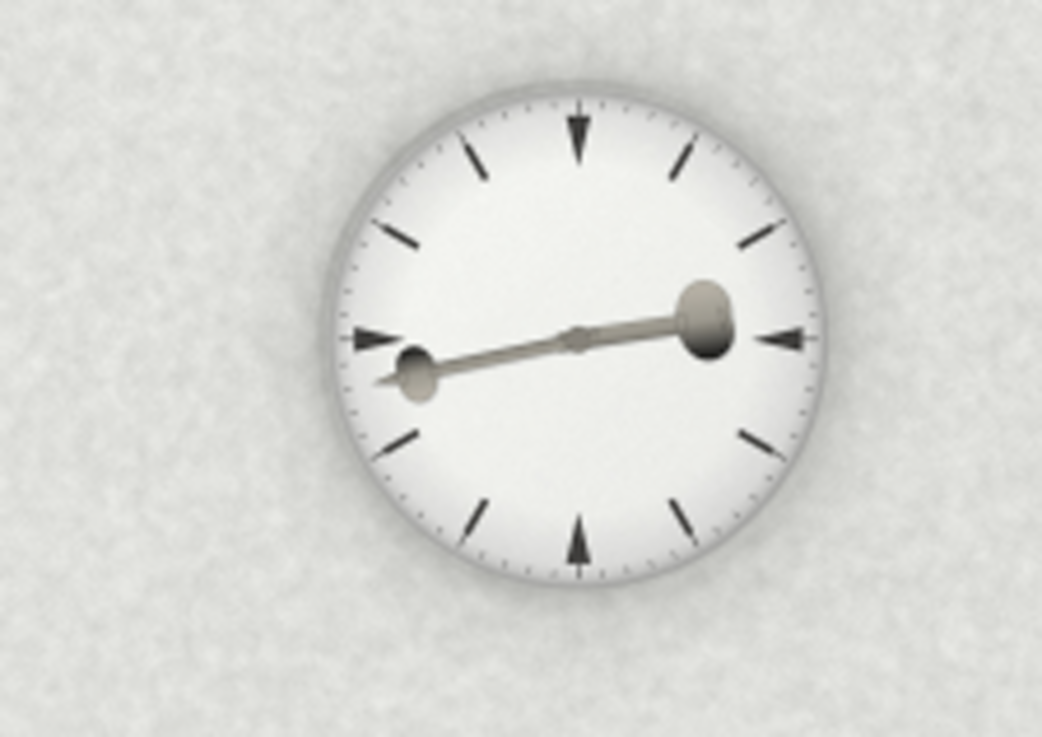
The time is 2:43
